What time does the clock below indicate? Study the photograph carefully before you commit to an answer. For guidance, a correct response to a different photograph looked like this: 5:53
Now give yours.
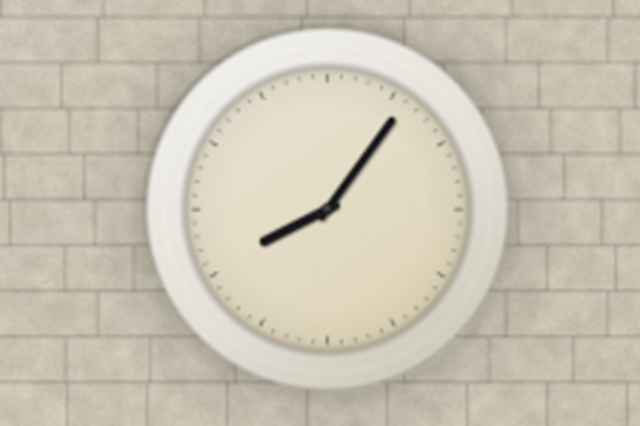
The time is 8:06
